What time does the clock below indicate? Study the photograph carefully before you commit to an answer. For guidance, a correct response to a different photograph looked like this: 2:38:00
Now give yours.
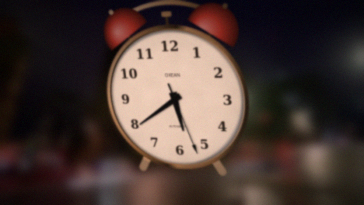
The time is 5:39:27
